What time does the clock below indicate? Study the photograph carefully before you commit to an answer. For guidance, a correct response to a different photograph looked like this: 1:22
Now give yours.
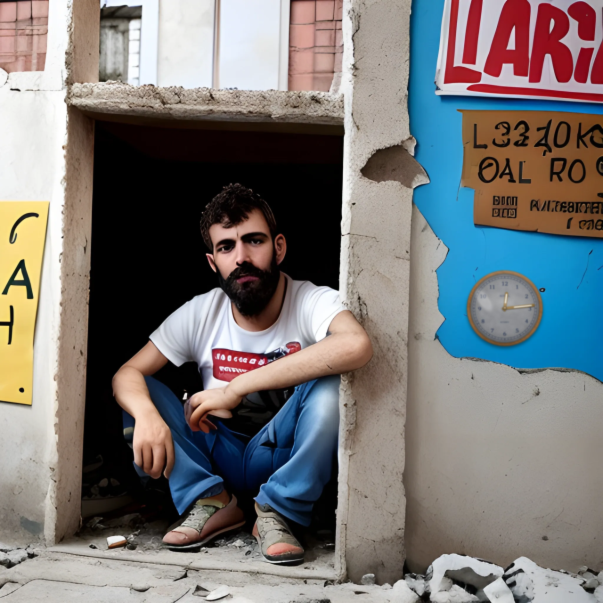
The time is 12:14
